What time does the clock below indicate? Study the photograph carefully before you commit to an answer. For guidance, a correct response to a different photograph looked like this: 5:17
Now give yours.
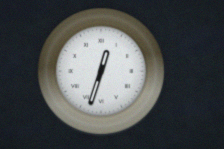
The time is 12:33
